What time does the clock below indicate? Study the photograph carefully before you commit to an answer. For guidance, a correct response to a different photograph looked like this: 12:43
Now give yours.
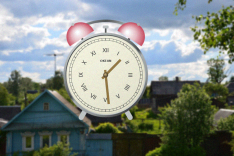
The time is 1:29
